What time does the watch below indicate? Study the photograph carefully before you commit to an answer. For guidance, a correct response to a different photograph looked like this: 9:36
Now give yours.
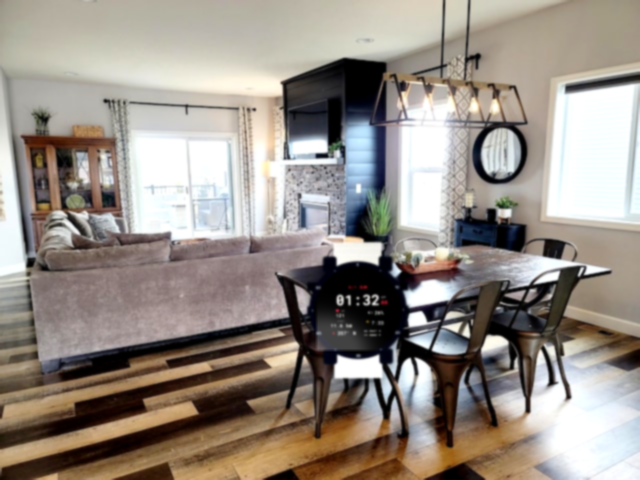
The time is 1:32
